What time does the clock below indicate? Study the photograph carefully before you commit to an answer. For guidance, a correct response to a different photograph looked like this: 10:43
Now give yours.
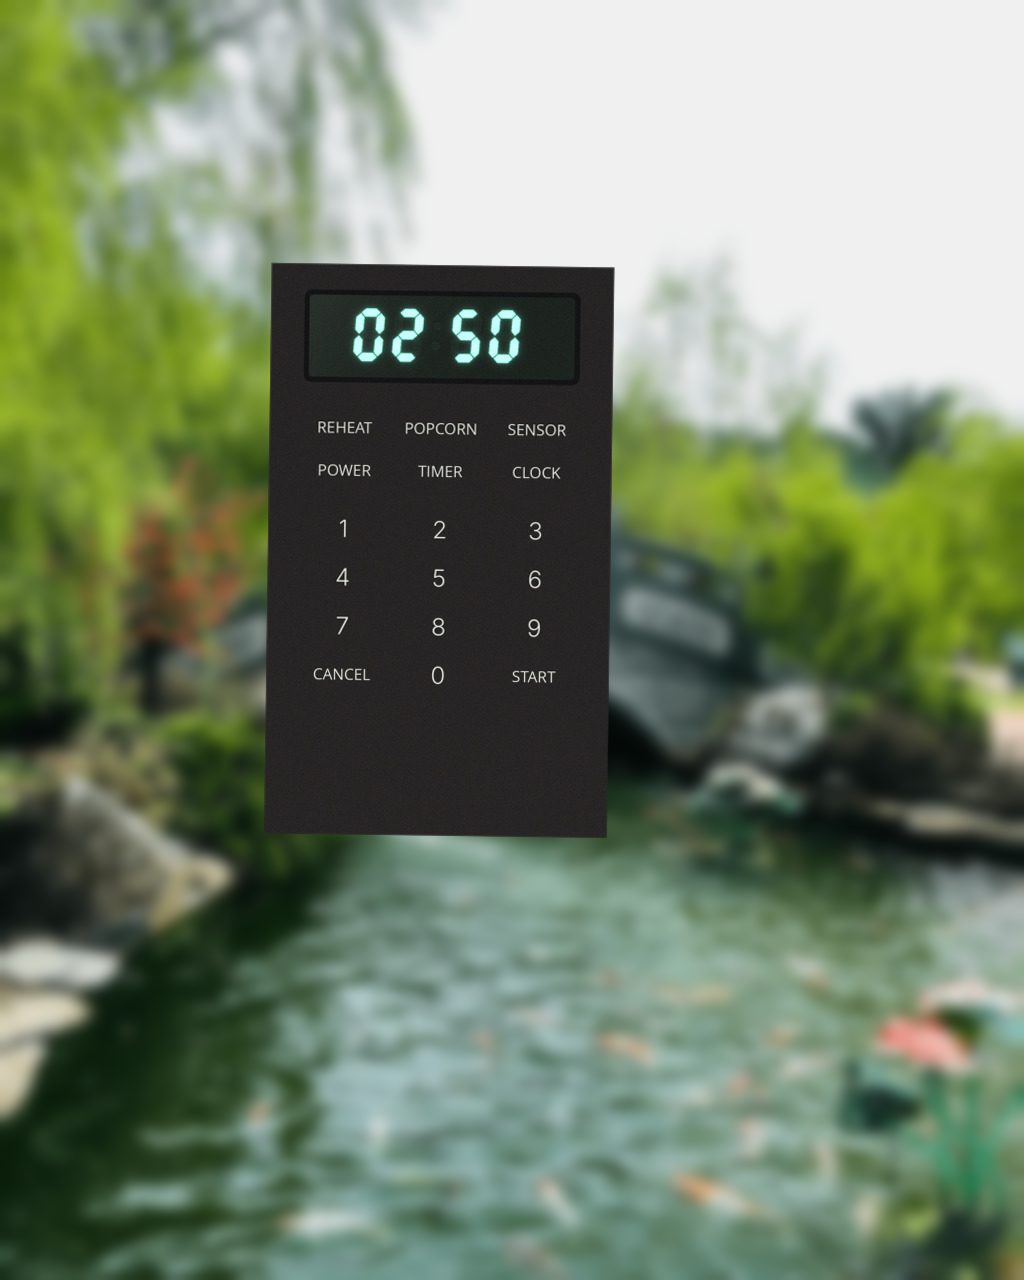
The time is 2:50
